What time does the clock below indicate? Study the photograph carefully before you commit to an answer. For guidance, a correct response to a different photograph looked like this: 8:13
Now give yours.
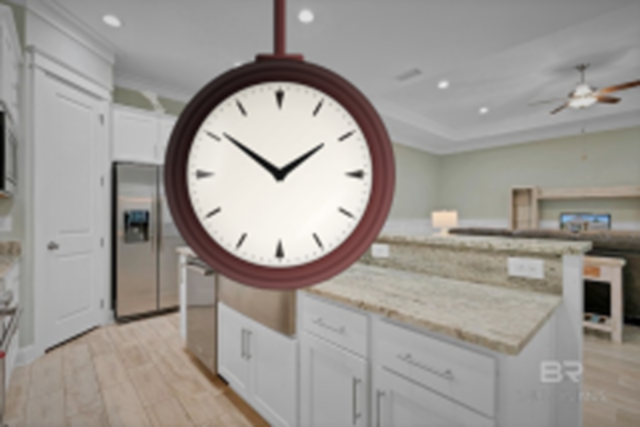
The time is 1:51
